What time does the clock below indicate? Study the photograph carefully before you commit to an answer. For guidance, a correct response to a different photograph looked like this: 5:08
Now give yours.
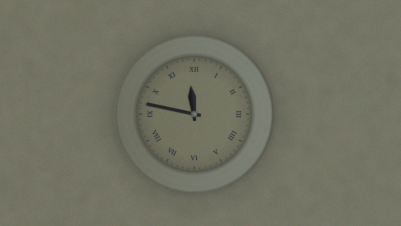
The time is 11:47
